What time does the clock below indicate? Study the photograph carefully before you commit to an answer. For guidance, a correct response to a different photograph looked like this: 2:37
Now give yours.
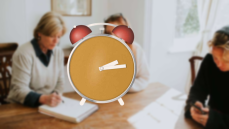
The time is 2:14
